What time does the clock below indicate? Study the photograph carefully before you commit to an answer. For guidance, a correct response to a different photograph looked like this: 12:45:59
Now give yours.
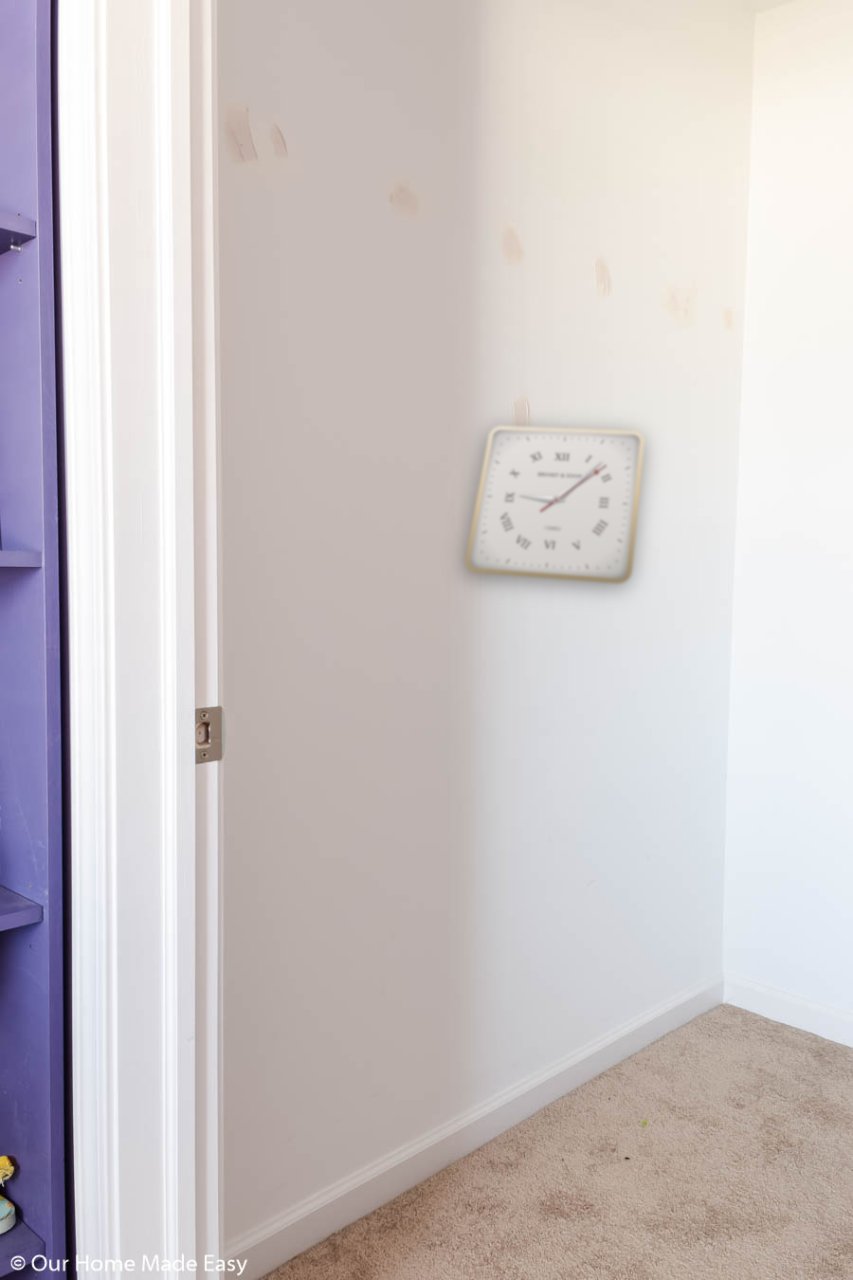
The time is 9:07:08
